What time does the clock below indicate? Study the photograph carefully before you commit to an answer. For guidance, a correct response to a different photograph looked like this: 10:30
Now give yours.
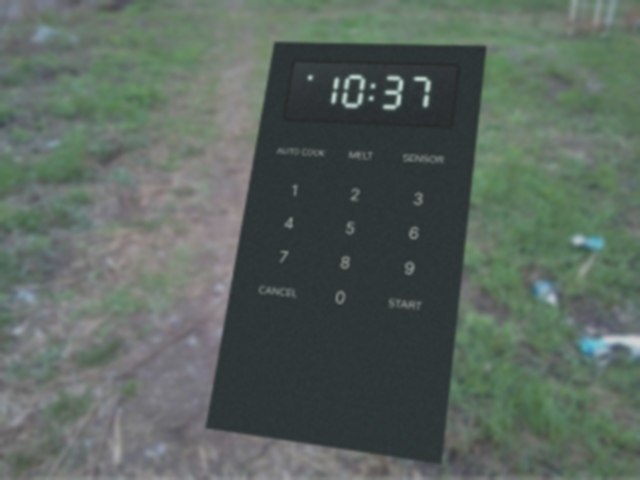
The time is 10:37
